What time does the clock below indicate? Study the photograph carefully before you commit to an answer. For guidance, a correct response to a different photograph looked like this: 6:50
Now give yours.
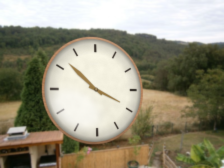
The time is 3:52
